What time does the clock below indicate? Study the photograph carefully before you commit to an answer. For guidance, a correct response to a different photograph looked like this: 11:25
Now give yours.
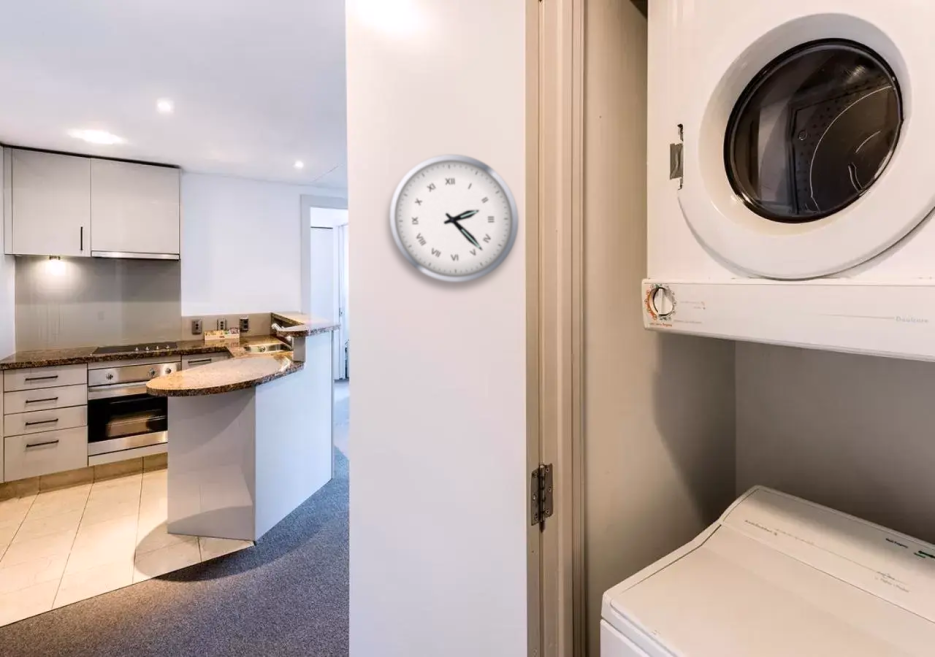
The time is 2:23
